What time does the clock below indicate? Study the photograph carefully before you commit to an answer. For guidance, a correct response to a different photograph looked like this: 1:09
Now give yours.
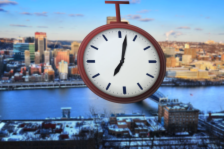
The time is 7:02
